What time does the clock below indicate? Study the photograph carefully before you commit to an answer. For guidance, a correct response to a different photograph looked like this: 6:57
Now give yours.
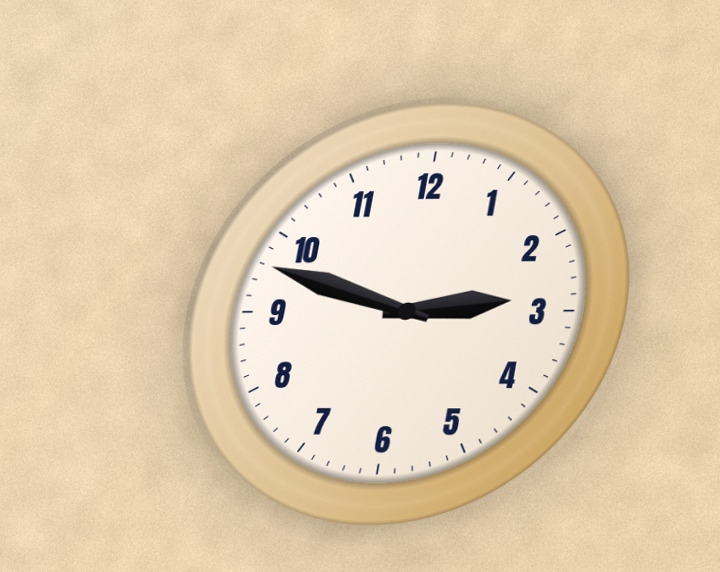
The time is 2:48
